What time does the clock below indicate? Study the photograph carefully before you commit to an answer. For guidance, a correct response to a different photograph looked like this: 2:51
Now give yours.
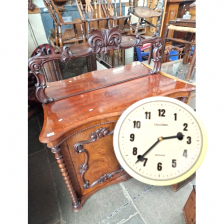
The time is 2:37
